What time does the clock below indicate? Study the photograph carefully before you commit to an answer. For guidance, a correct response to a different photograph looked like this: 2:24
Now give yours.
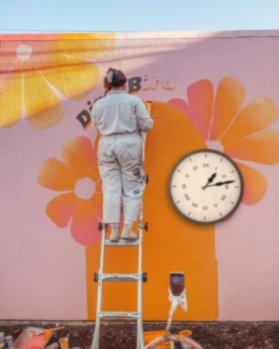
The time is 1:13
